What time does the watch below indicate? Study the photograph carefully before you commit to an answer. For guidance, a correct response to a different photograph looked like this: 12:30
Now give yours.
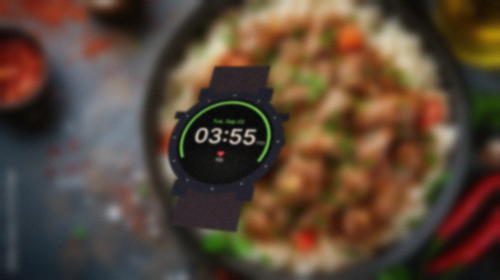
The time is 3:55
